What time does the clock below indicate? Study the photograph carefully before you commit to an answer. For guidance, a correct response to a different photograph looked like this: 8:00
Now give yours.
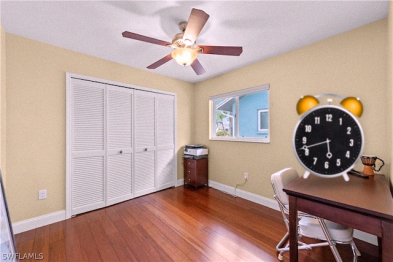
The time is 5:42
